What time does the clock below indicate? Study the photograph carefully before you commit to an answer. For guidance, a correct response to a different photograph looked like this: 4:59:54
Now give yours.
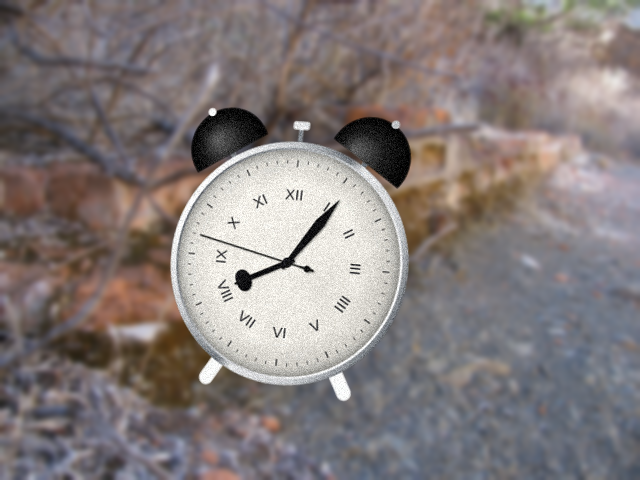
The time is 8:05:47
